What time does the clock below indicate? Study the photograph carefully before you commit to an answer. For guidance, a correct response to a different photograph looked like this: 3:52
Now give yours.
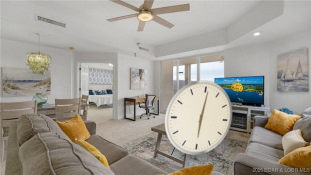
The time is 6:01
